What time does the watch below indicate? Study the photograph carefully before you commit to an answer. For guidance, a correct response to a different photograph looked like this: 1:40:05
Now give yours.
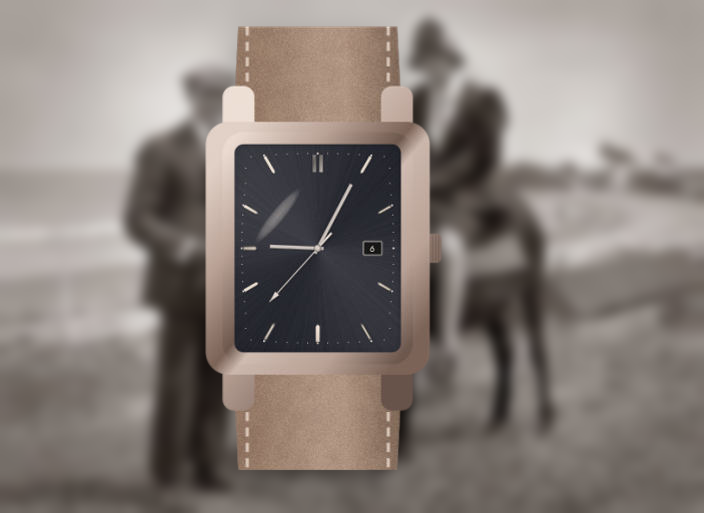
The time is 9:04:37
